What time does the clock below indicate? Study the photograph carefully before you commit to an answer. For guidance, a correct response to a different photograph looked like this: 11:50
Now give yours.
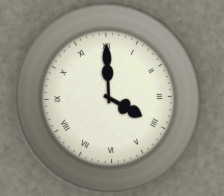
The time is 4:00
